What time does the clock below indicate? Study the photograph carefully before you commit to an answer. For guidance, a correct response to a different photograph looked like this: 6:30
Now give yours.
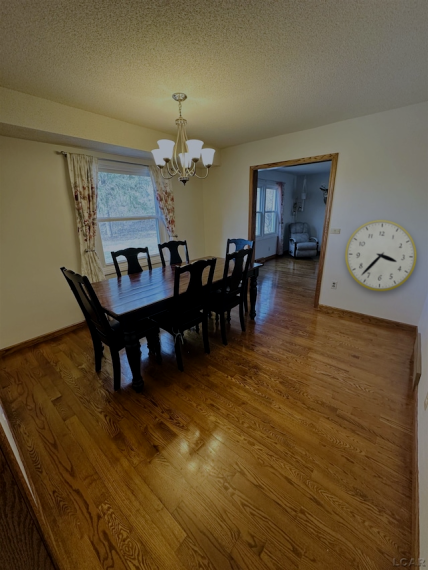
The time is 3:37
